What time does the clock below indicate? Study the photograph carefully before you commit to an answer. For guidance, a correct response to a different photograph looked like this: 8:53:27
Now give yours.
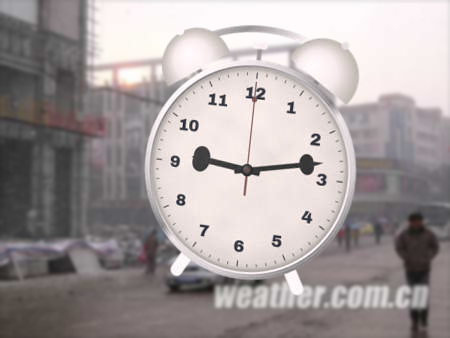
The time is 9:13:00
